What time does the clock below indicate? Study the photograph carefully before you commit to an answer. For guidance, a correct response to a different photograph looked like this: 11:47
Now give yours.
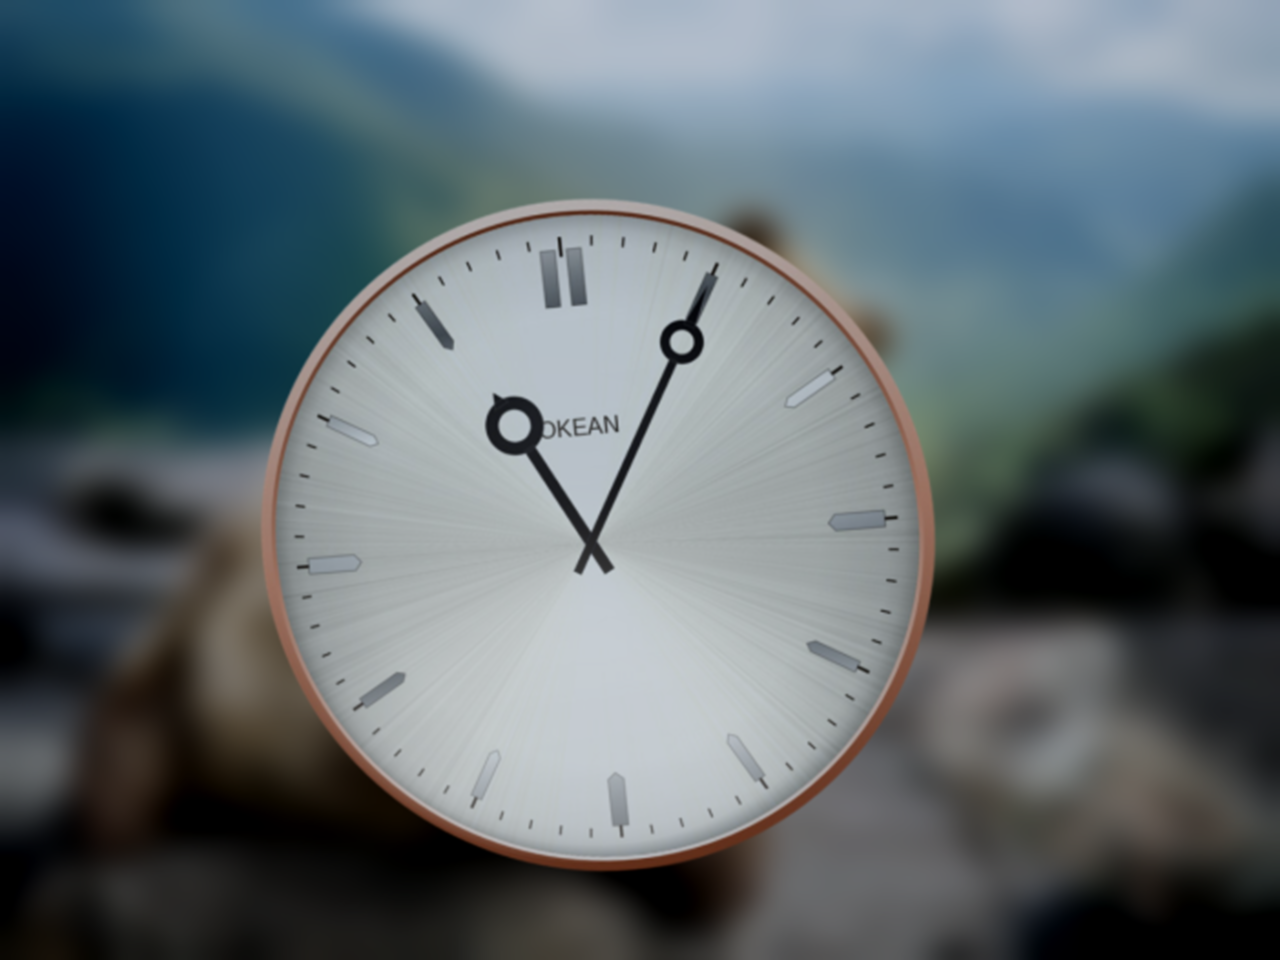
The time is 11:05
